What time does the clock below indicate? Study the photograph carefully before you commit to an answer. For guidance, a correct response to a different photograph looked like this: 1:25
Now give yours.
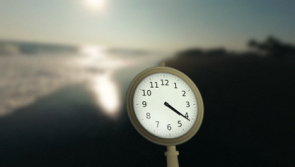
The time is 4:21
